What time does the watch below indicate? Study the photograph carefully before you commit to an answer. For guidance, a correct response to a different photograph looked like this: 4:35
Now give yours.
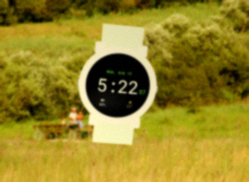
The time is 5:22
